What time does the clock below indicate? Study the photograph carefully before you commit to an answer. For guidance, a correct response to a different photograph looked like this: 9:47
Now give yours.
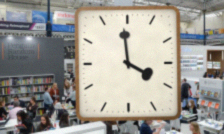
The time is 3:59
